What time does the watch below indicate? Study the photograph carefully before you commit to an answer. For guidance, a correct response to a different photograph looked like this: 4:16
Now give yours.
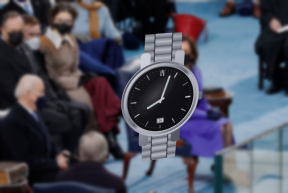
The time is 8:03
